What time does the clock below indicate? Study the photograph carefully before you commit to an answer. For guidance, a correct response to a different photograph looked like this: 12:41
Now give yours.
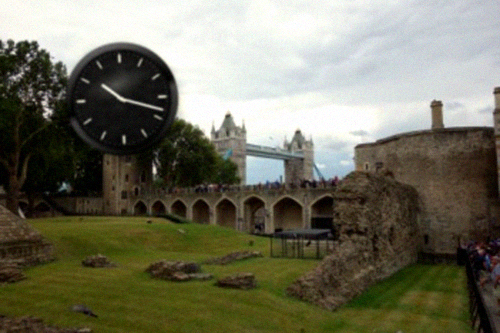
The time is 10:18
